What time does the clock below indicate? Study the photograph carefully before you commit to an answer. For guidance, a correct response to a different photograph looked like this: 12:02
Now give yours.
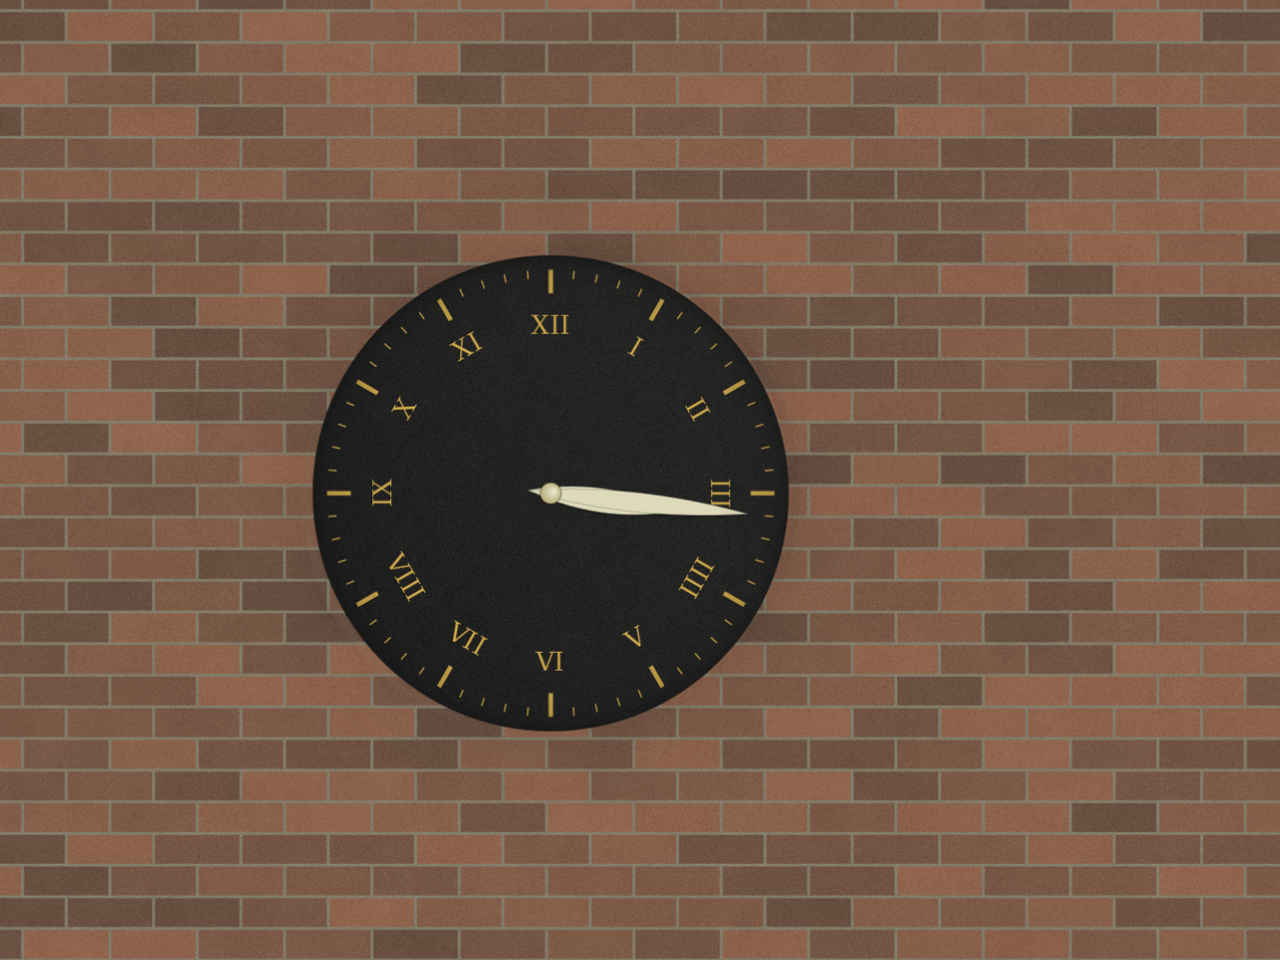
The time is 3:16
